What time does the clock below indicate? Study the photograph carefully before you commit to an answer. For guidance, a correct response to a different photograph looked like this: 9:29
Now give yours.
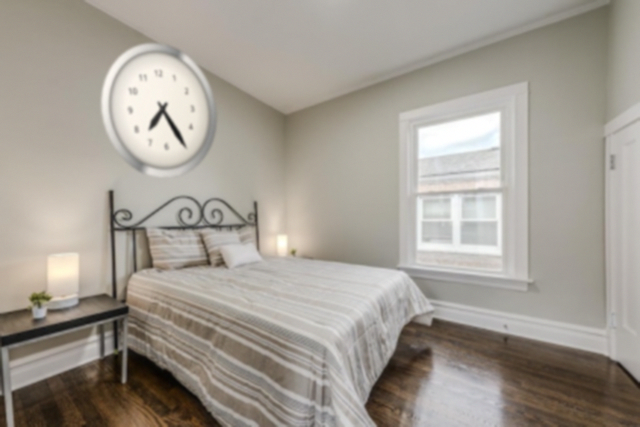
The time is 7:25
